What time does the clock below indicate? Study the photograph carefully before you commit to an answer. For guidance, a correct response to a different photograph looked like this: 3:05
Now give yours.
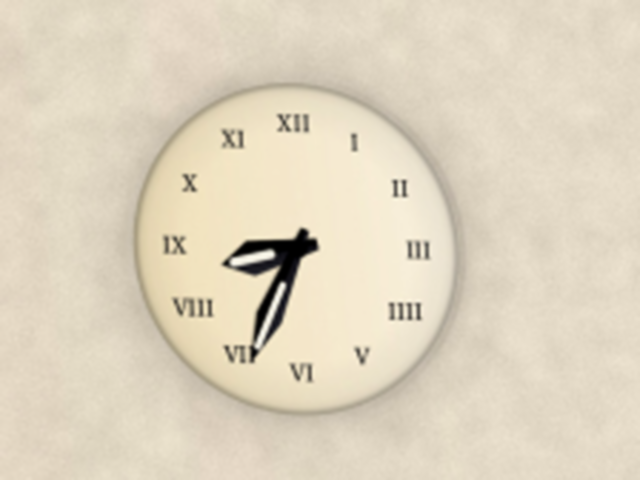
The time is 8:34
